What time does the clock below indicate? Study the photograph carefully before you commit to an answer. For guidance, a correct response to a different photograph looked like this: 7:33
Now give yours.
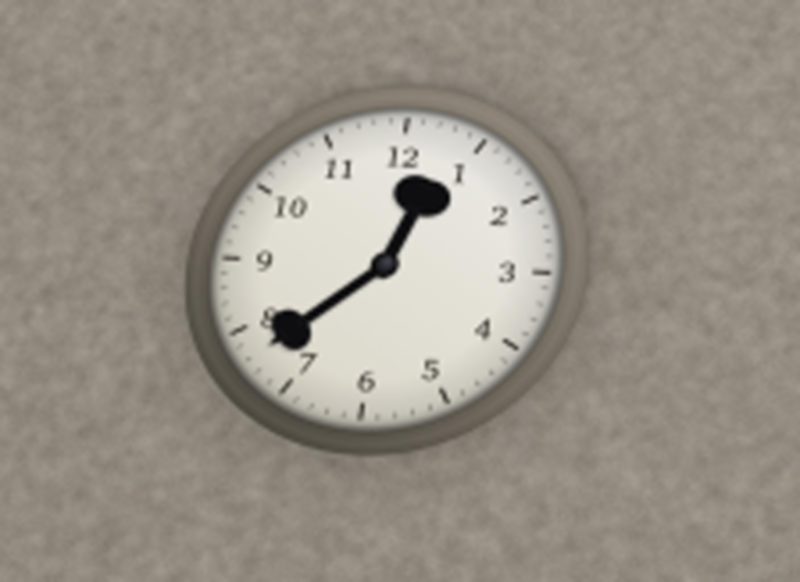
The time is 12:38
